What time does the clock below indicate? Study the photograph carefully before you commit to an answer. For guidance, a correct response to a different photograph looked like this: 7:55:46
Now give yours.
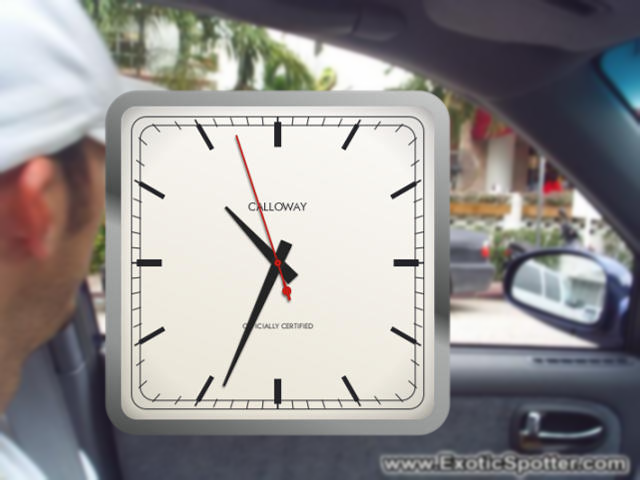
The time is 10:33:57
